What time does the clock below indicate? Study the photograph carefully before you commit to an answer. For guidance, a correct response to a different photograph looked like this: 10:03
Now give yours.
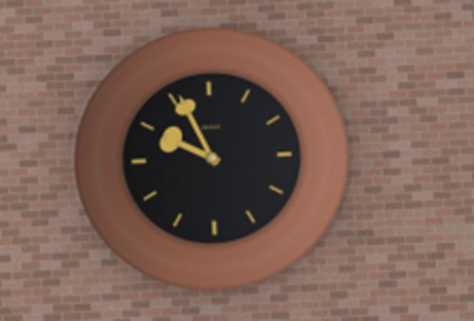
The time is 9:56
